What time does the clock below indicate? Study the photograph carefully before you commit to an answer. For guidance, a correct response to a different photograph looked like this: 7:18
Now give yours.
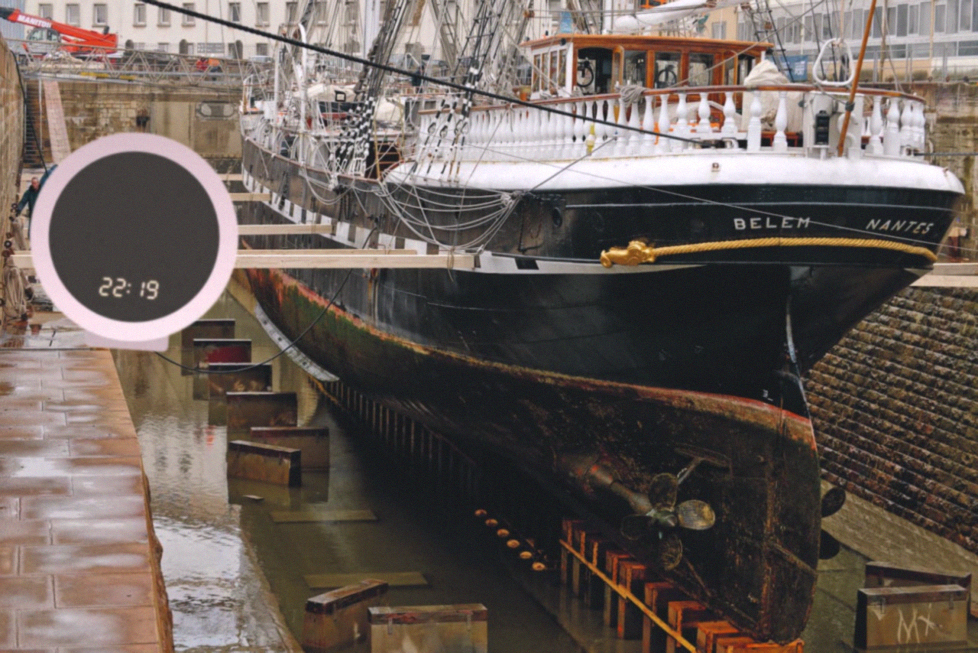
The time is 22:19
